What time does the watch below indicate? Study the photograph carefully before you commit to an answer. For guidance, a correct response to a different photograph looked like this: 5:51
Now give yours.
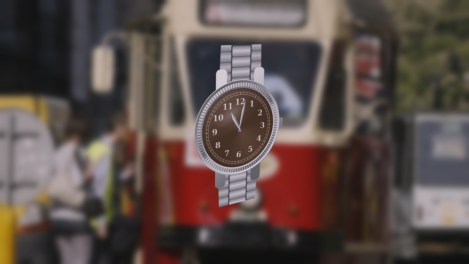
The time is 11:02
